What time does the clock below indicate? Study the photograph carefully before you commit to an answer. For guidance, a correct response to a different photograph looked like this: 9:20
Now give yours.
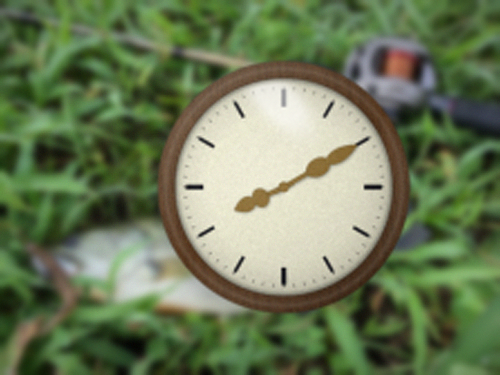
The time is 8:10
